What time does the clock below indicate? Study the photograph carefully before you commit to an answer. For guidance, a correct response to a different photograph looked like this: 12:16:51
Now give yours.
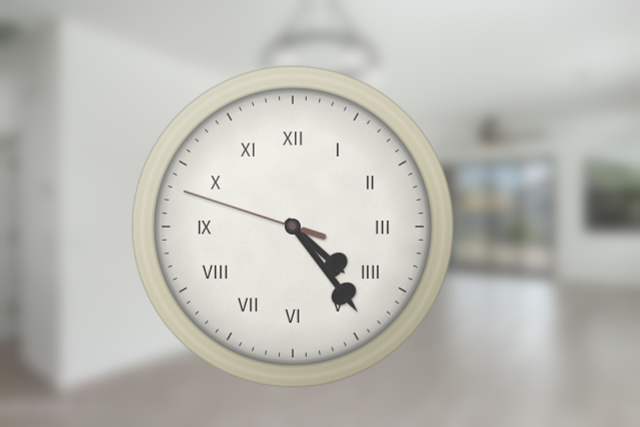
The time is 4:23:48
